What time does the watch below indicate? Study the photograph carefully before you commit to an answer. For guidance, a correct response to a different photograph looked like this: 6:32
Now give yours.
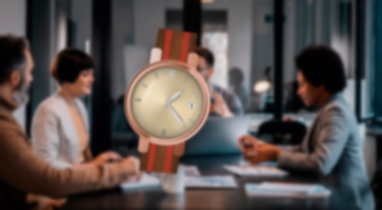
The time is 1:23
